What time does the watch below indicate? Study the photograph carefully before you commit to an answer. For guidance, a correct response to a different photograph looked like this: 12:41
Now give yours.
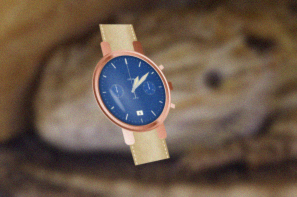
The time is 1:09
